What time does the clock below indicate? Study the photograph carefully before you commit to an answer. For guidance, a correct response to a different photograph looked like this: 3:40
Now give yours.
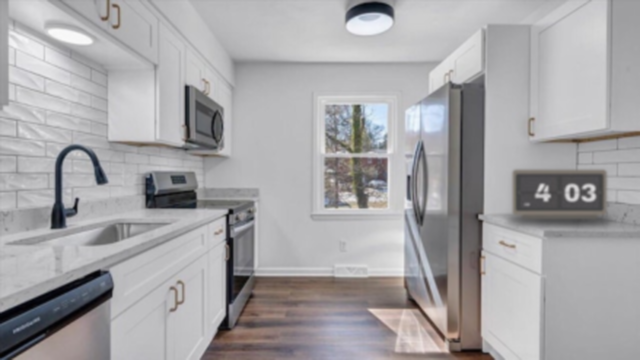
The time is 4:03
